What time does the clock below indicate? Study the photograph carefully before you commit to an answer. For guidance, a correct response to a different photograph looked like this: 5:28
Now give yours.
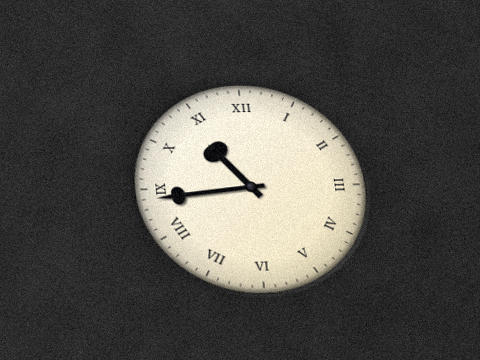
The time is 10:44
